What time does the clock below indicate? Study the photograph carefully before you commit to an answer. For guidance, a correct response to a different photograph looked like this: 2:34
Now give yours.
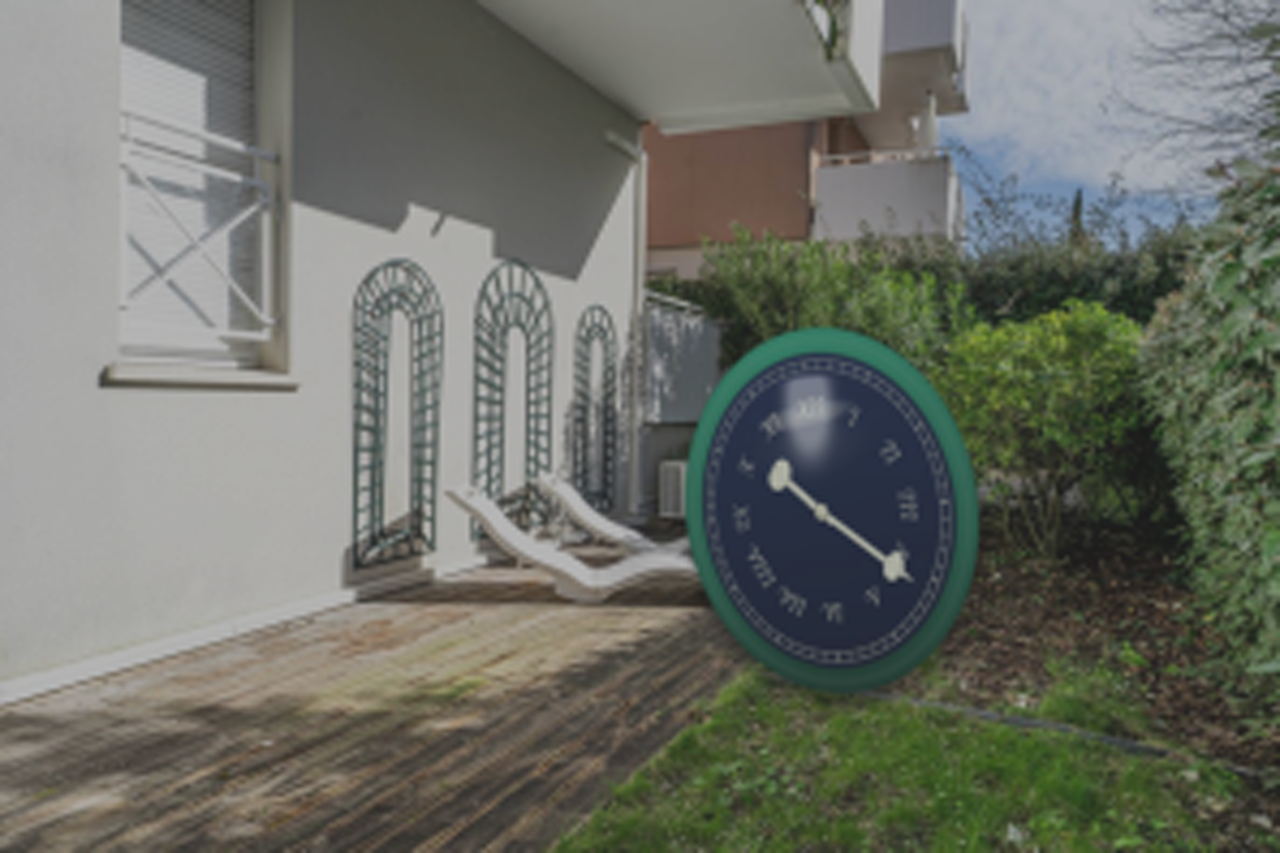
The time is 10:21
